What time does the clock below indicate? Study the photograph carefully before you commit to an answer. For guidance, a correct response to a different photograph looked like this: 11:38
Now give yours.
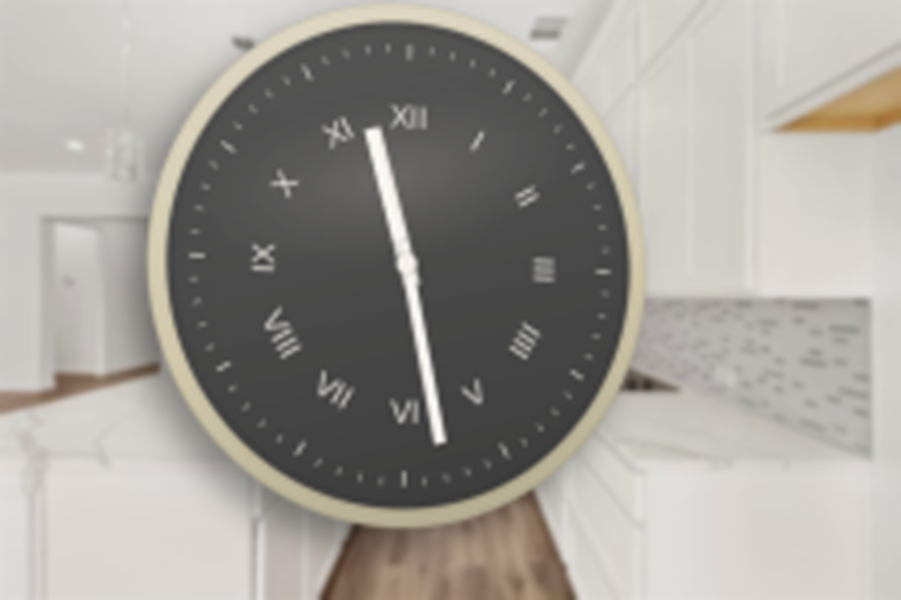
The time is 11:28
